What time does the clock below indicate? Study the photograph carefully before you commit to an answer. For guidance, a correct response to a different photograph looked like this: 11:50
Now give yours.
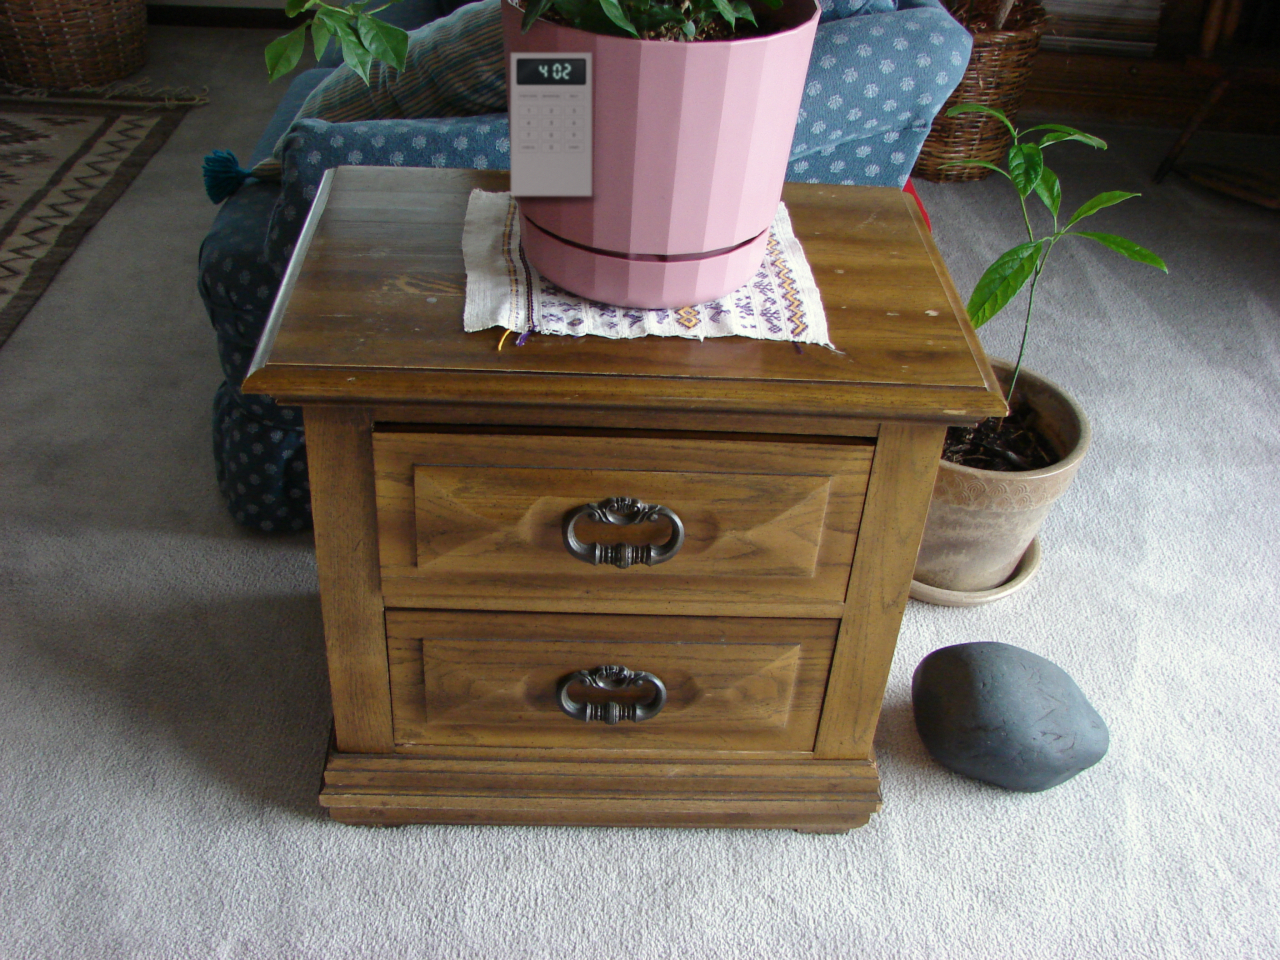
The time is 4:02
